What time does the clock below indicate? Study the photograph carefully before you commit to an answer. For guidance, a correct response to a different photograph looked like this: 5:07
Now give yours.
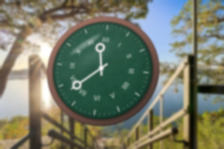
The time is 11:38
